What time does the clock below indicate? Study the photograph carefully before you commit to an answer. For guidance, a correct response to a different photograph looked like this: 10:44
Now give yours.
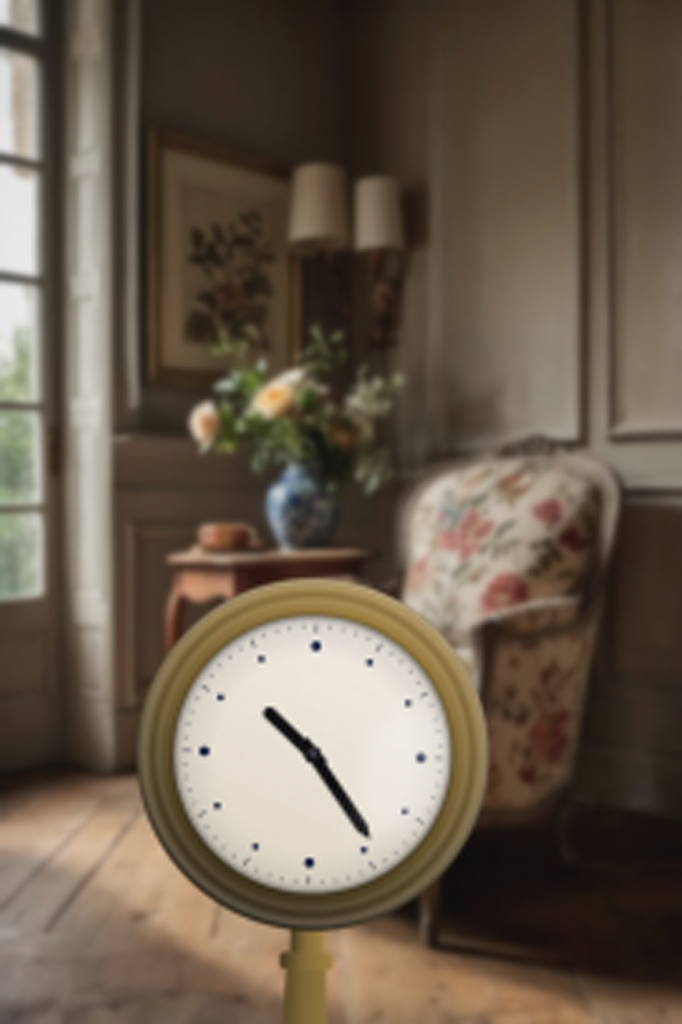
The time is 10:24
